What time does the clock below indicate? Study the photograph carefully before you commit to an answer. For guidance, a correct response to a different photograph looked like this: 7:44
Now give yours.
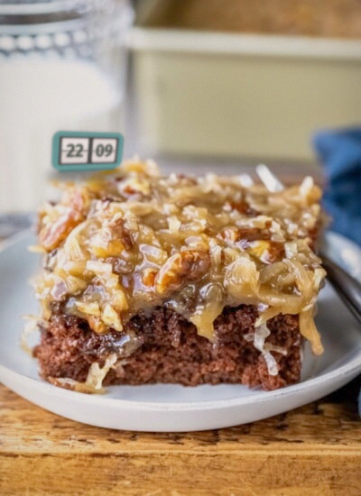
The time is 22:09
